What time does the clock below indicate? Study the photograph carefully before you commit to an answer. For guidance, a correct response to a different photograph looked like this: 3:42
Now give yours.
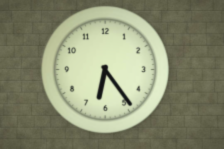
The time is 6:24
